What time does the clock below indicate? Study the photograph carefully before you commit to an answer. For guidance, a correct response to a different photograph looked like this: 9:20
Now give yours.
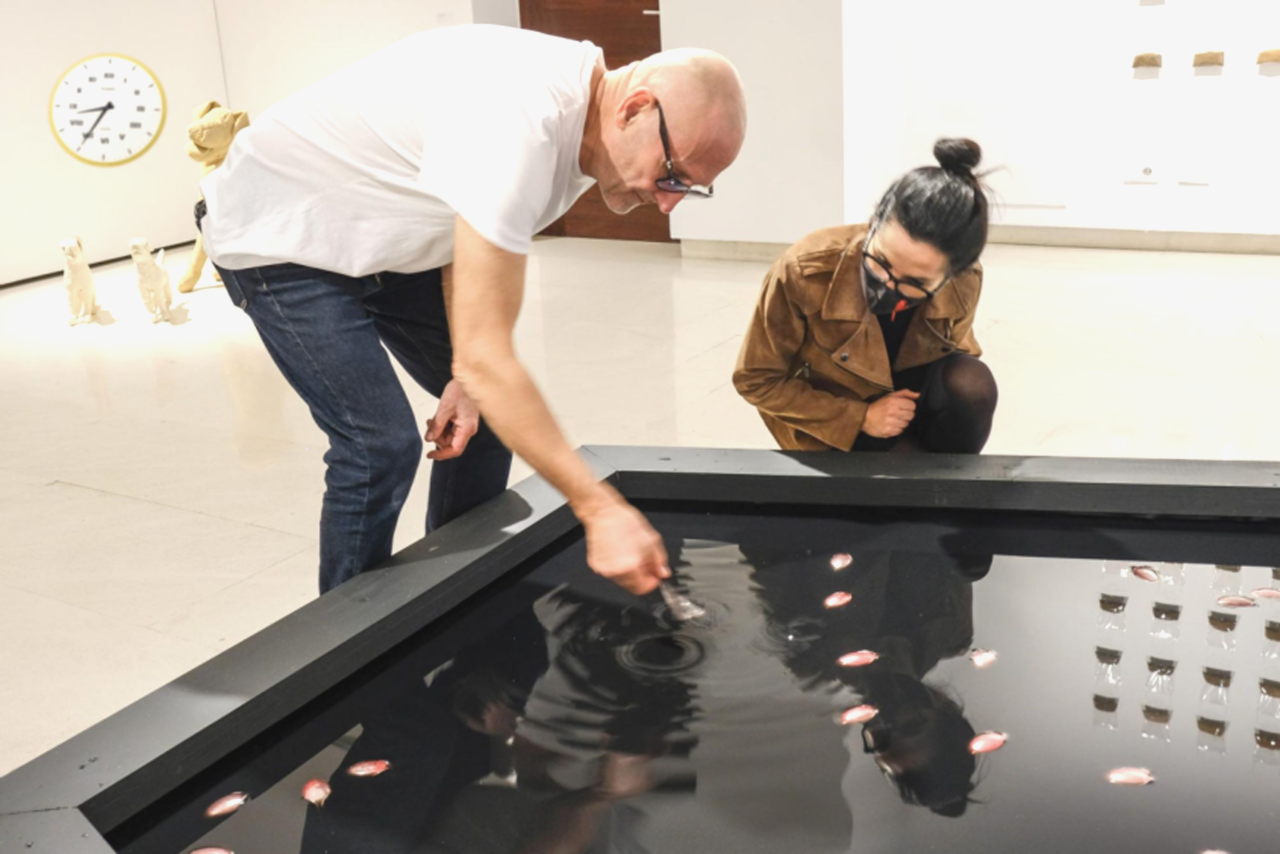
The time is 8:35
